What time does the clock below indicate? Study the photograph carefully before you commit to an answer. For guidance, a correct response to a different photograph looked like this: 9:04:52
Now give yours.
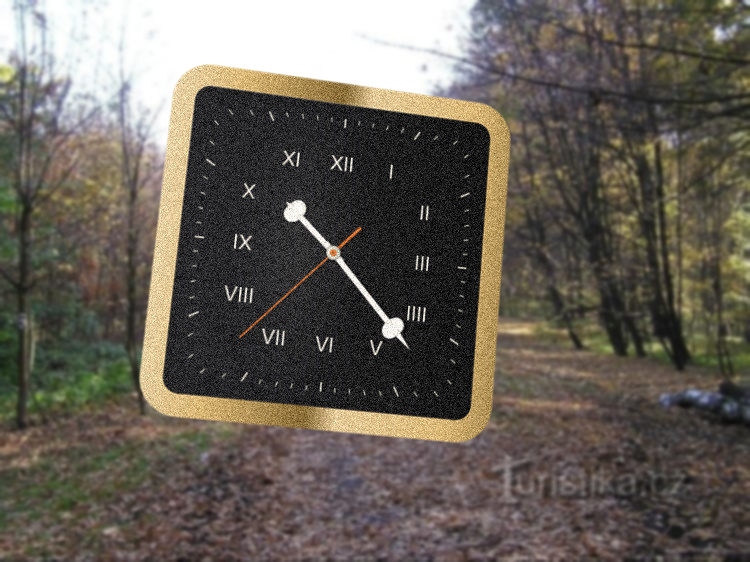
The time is 10:22:37
